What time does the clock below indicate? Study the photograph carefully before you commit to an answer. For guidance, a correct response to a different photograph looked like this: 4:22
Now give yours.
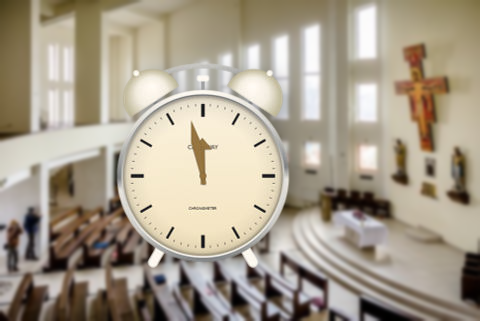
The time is 11:58
